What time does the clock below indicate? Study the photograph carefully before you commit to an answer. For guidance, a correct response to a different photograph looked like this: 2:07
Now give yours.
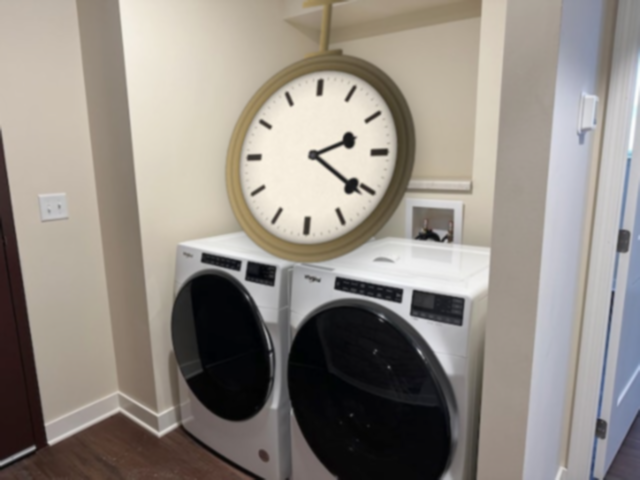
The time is 2:21
